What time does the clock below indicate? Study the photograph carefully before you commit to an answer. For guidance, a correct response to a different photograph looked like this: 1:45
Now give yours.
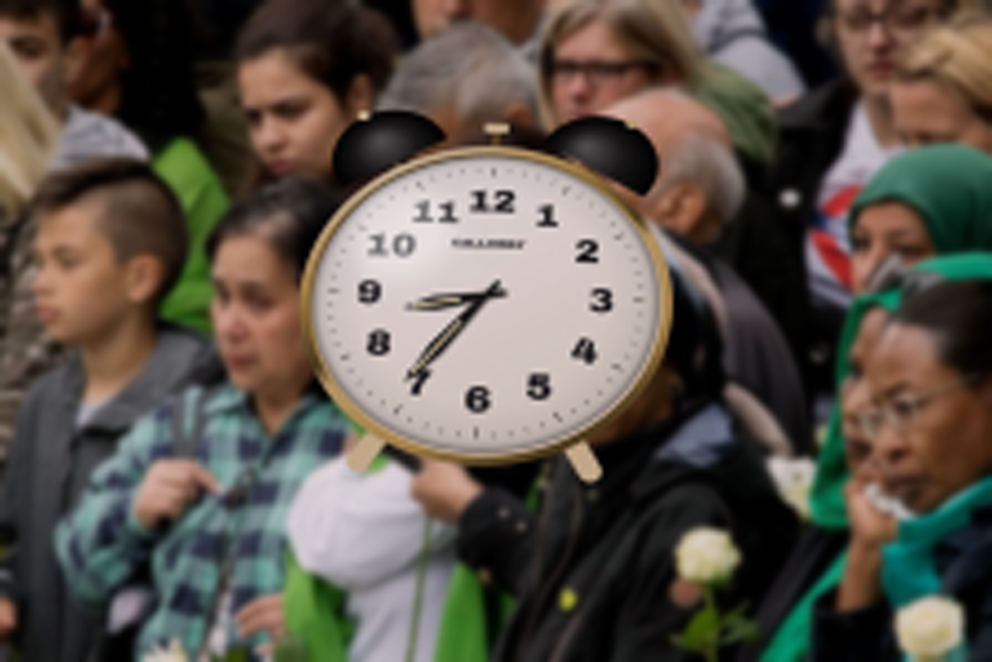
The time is 8:36
